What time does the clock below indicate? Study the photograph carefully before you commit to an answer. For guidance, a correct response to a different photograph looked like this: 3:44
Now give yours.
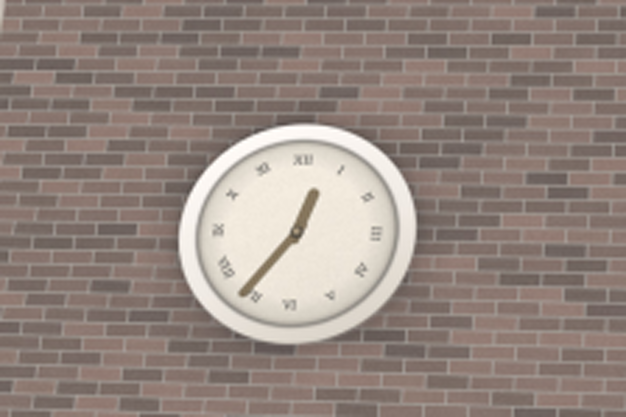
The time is 12:36
